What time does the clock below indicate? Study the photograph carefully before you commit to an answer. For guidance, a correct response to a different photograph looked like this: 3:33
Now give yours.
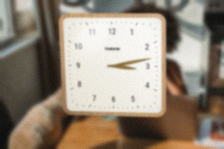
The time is 3:13
